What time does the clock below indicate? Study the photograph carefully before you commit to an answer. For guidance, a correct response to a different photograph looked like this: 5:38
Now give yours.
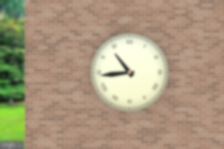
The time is 10:44
